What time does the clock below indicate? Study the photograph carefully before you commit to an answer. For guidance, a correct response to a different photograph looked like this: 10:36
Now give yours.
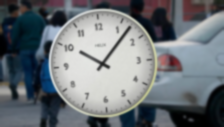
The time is 10:07
